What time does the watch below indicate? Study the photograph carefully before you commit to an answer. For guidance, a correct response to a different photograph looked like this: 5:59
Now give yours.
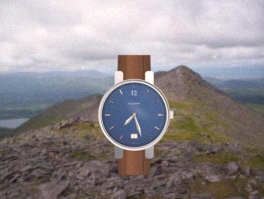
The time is 7:27
